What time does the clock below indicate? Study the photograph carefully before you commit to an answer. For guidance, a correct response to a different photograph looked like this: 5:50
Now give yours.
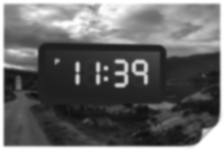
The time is 11:39
